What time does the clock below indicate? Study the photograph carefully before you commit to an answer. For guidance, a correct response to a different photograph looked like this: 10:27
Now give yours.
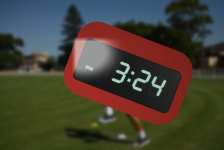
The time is 3:24
